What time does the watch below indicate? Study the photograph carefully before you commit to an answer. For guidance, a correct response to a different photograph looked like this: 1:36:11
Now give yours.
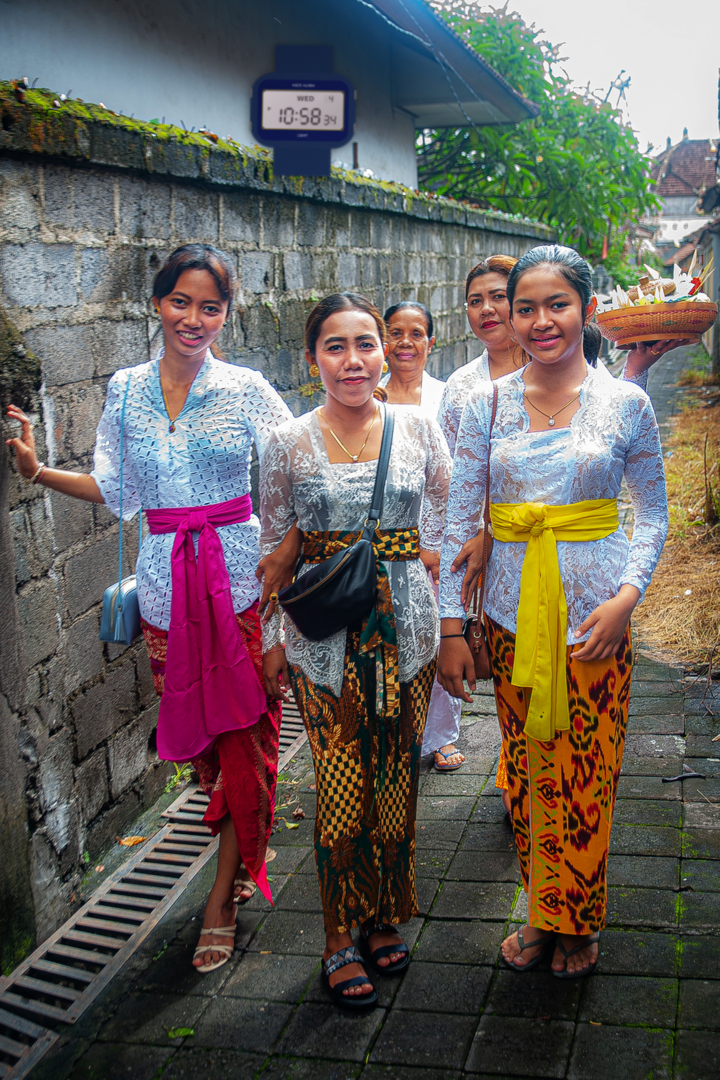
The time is 10:58:34
